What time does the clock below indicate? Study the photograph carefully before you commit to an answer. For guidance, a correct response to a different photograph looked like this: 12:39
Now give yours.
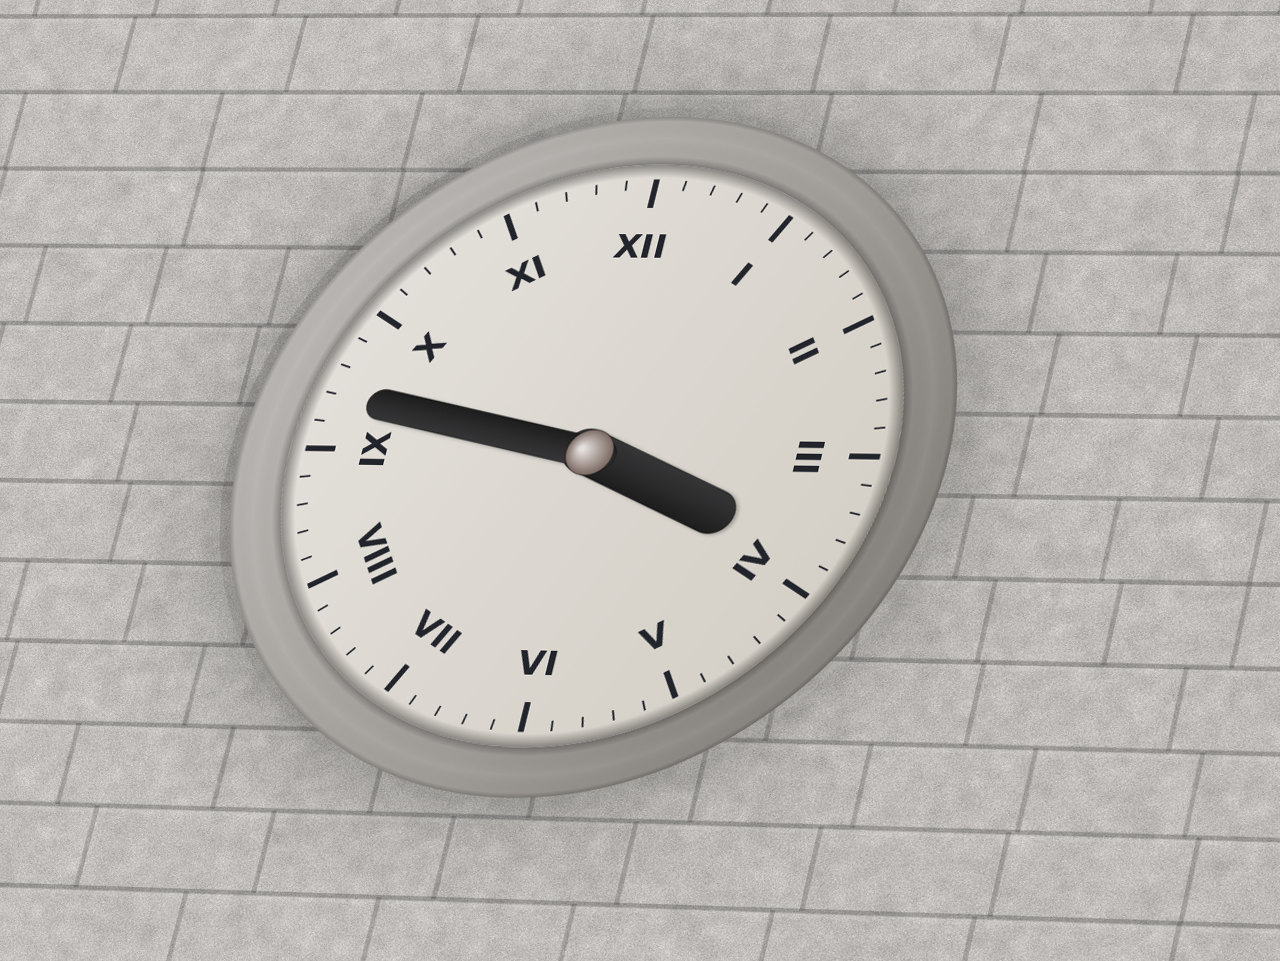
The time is 3:47
